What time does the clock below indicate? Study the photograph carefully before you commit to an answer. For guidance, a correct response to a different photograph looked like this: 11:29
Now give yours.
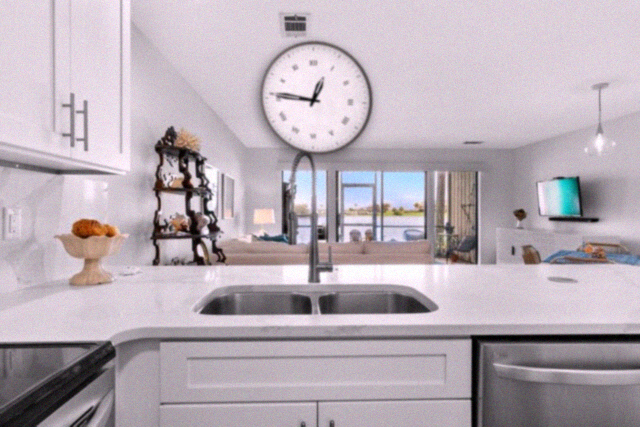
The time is 12:46
